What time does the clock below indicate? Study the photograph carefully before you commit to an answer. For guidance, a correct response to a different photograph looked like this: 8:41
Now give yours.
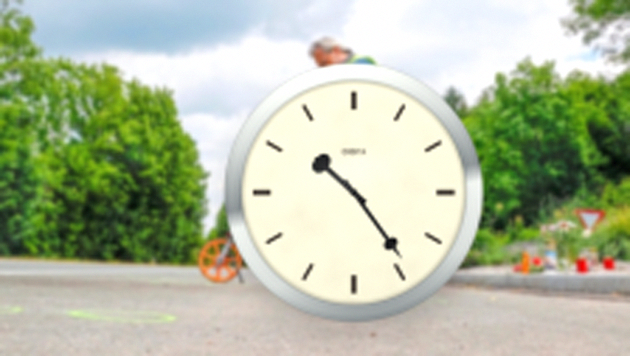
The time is 10:24
